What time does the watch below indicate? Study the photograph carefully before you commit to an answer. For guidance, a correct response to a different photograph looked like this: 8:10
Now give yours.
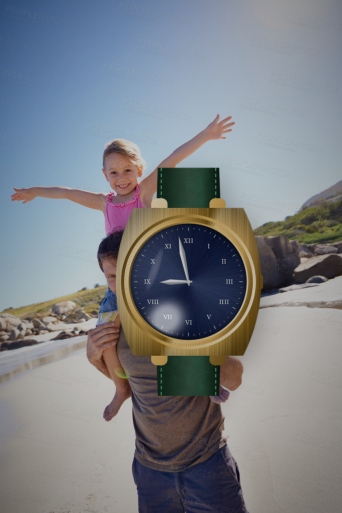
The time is 8:58
